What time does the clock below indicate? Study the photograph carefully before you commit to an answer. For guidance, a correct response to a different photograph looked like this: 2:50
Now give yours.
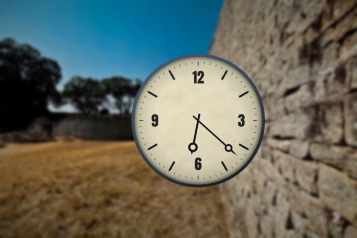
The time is 6:22
